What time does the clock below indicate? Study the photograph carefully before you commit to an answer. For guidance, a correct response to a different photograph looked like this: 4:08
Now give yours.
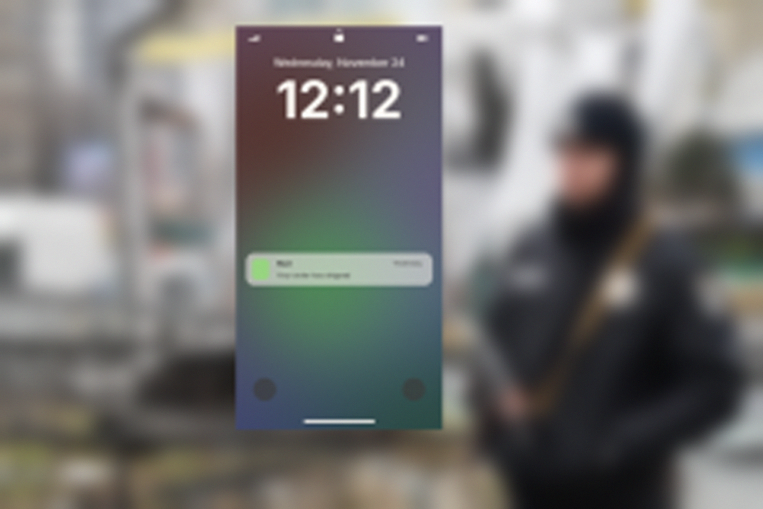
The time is 12:12
